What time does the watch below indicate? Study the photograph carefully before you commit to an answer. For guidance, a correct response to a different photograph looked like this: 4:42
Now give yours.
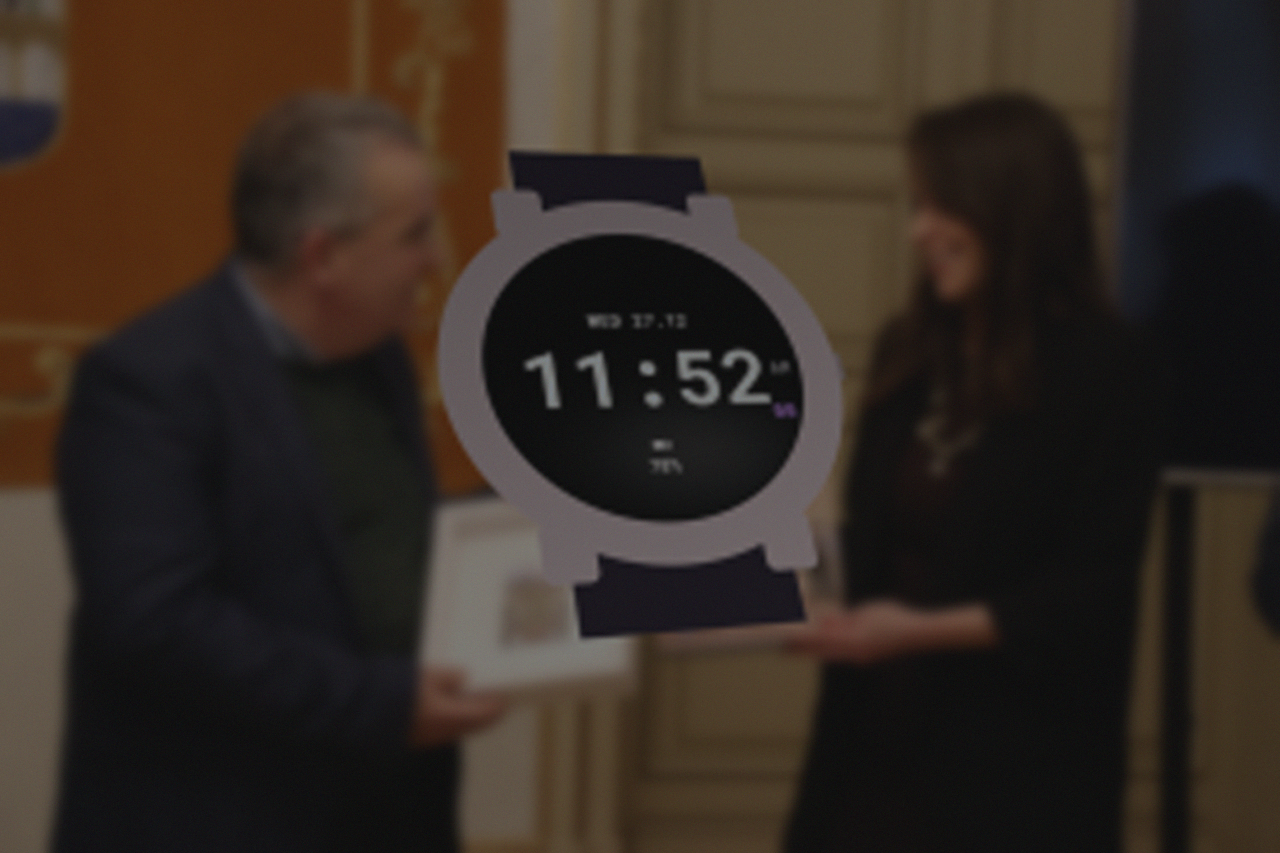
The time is 11:52
